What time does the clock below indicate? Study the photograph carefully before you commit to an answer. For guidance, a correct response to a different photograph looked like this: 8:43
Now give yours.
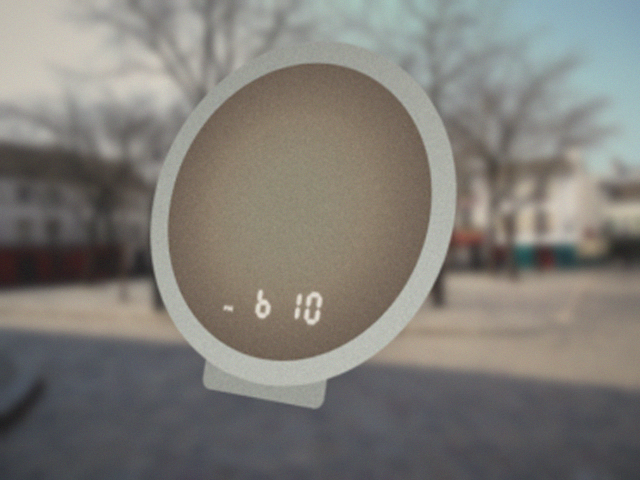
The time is 6:10
